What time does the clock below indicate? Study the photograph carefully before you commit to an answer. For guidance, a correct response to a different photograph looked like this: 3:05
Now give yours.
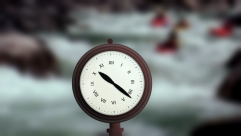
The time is 10:22
